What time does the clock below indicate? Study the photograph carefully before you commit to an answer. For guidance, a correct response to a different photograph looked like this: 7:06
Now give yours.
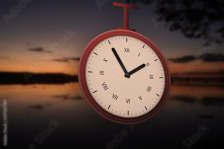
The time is 1:55
